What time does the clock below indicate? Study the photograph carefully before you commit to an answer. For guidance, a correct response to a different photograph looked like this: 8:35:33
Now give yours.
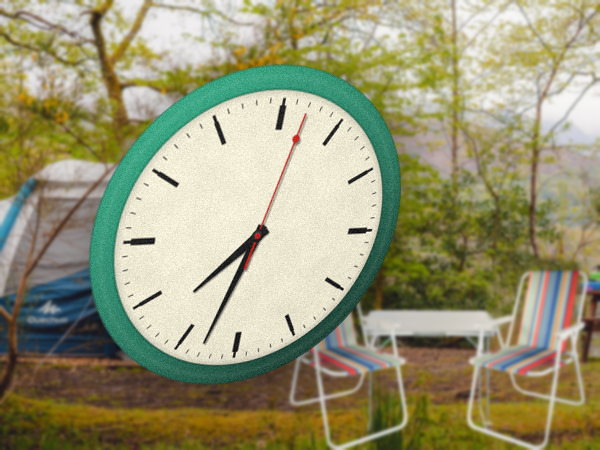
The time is 7:33:02
